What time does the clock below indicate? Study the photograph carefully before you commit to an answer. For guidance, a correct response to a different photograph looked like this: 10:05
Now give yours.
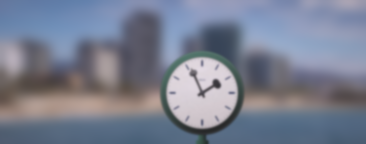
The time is 1:56
